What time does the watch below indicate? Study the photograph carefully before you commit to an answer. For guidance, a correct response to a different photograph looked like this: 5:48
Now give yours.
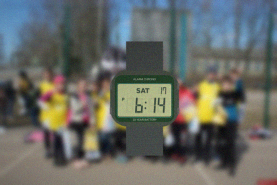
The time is 6:14
